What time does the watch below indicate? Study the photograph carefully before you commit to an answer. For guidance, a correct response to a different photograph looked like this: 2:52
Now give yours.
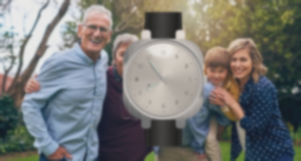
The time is 7:54
